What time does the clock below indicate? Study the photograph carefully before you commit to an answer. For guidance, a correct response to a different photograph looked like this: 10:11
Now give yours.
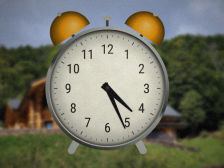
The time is 4:26
